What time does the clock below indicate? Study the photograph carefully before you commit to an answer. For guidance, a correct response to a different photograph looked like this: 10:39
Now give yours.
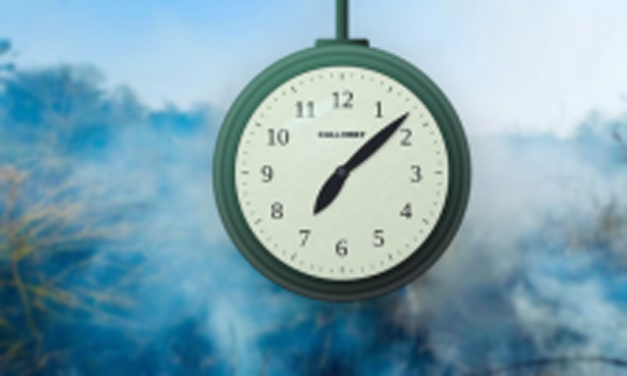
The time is 7:08
